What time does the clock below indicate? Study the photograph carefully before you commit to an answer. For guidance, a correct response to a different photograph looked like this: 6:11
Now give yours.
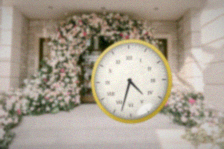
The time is 4:33
